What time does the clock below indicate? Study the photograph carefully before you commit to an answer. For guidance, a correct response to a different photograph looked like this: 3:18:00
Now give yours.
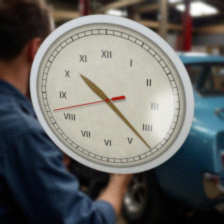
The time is 10:22:42
